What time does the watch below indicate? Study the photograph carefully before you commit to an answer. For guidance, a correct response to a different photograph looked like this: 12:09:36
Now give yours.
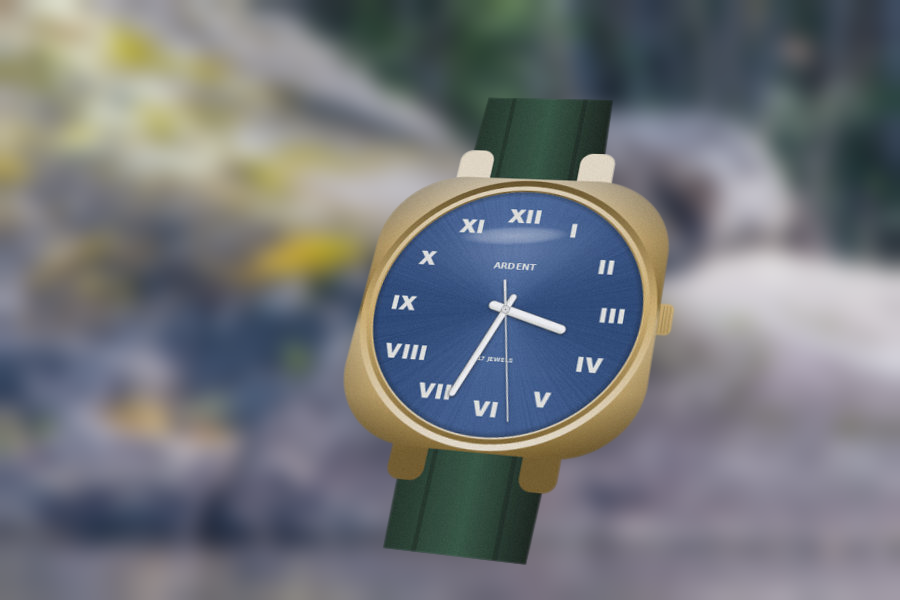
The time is 3:33:28
